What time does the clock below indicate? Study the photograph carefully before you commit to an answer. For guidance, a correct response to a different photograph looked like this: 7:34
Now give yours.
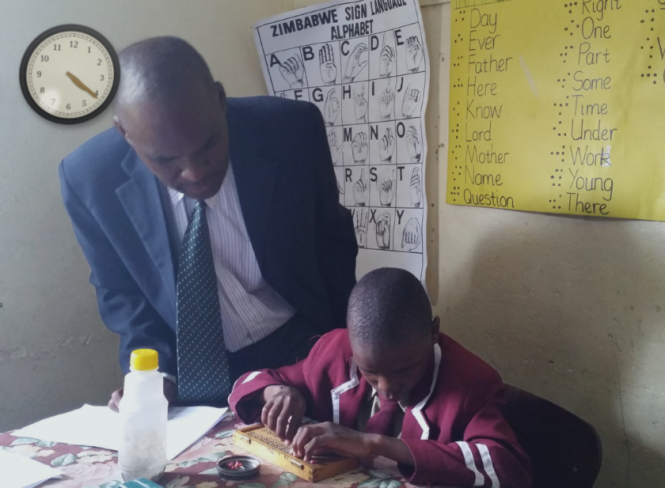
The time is 4:21
